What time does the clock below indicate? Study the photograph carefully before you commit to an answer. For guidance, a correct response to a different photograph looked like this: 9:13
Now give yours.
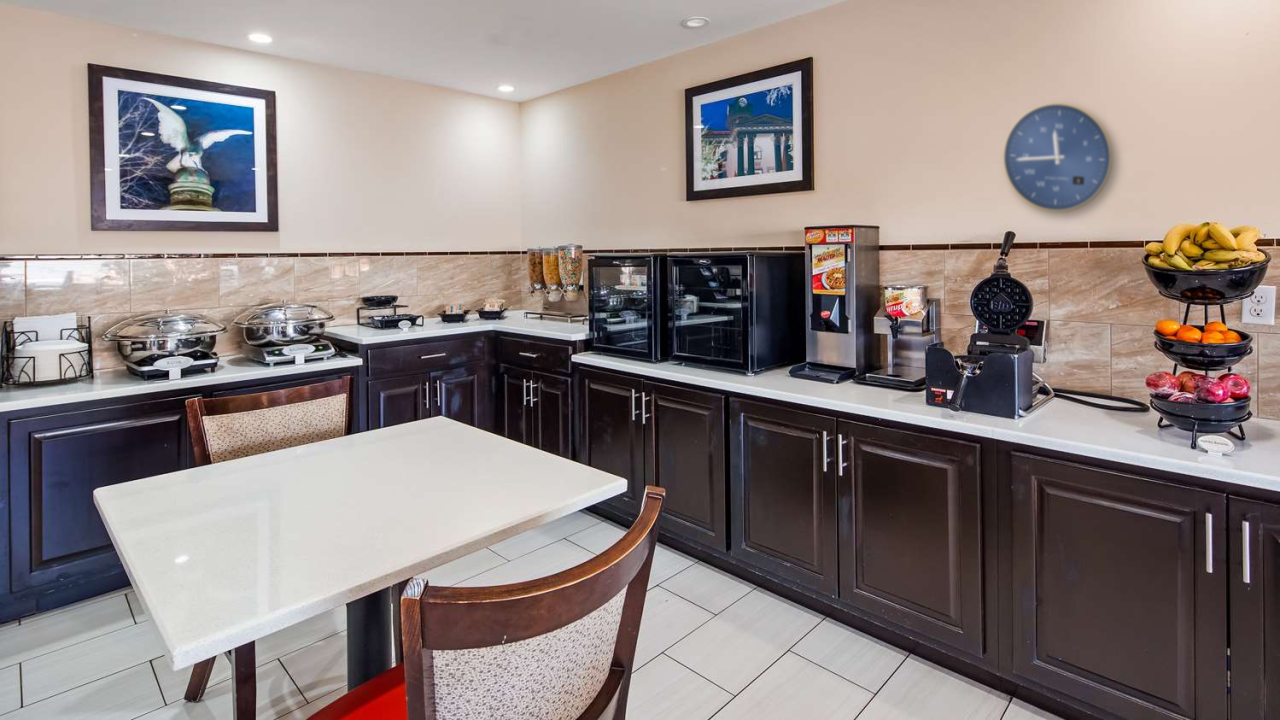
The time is 11:44
